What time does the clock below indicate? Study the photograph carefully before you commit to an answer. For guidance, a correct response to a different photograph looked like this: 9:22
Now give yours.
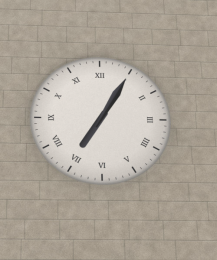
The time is 7:05
